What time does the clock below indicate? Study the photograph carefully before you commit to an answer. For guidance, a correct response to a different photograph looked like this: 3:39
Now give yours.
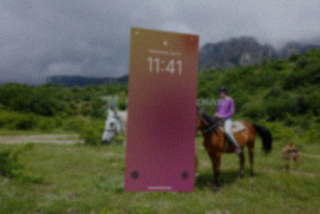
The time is 11:41
